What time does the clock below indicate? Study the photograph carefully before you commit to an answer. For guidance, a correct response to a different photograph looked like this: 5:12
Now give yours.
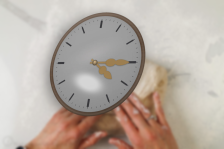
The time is 4:15
